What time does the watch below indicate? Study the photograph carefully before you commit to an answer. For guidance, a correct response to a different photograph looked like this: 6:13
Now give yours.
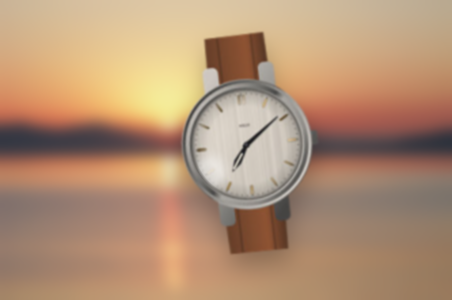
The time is 7:09
